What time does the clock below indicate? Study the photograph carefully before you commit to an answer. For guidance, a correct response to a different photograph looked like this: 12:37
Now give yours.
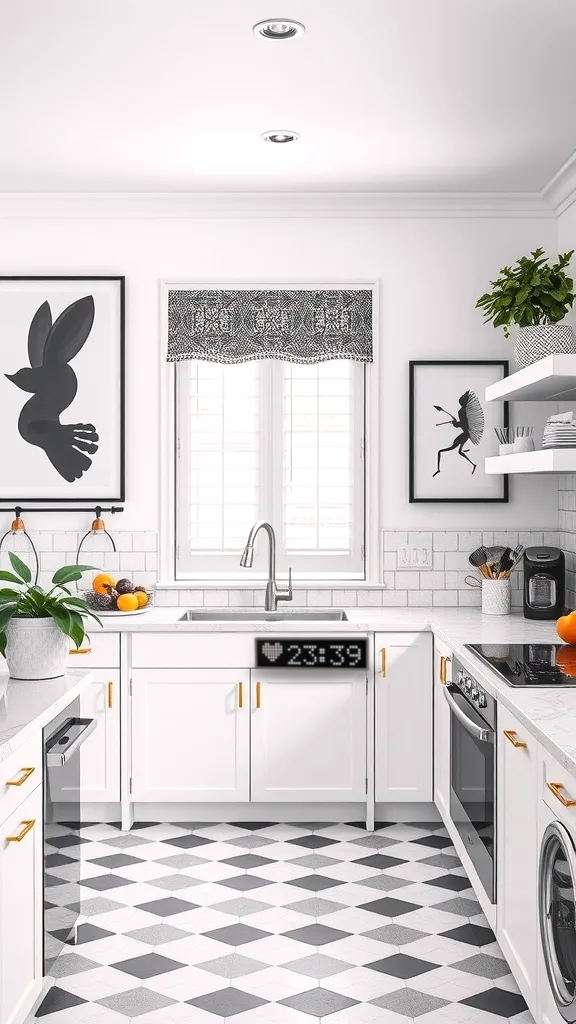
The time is 23:39
